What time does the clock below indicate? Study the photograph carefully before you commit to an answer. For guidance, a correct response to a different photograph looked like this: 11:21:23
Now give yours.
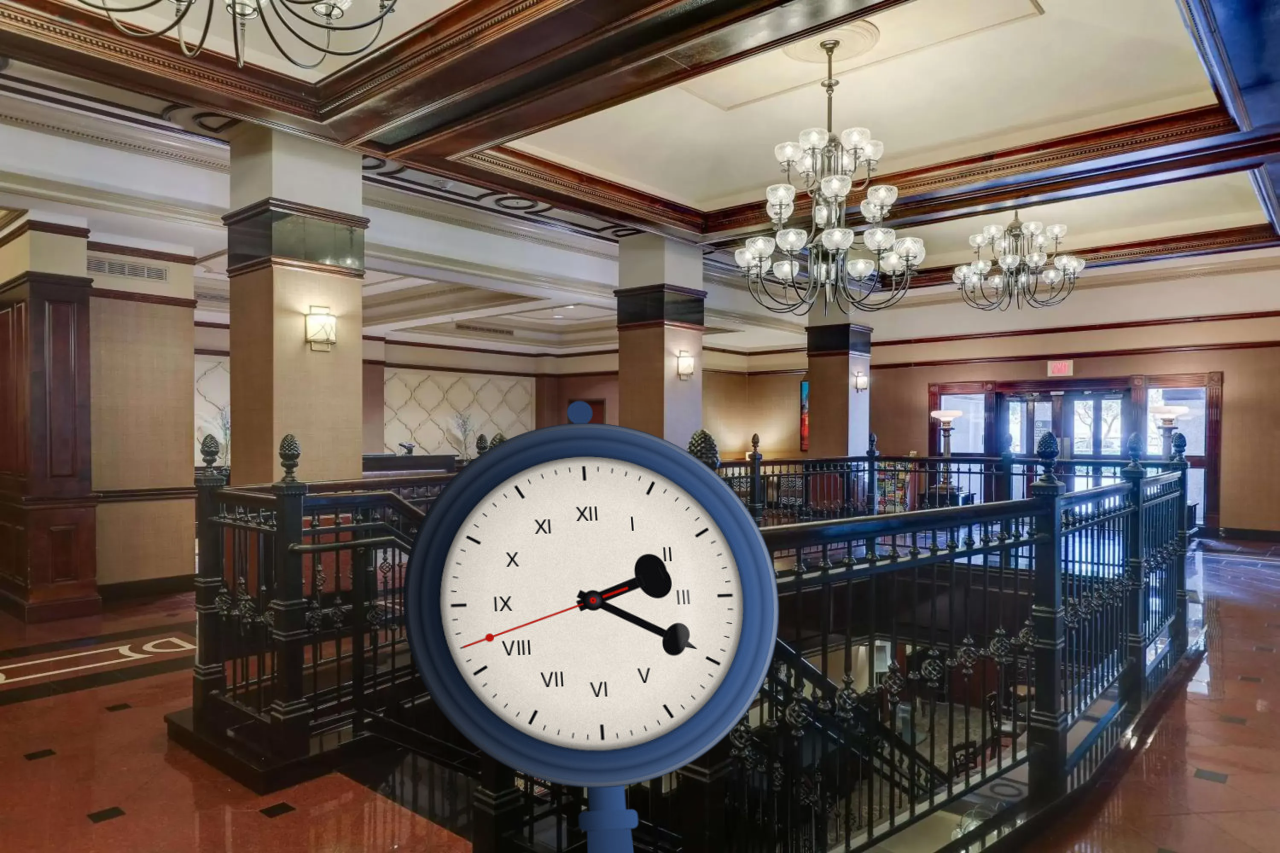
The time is 2:19:42
